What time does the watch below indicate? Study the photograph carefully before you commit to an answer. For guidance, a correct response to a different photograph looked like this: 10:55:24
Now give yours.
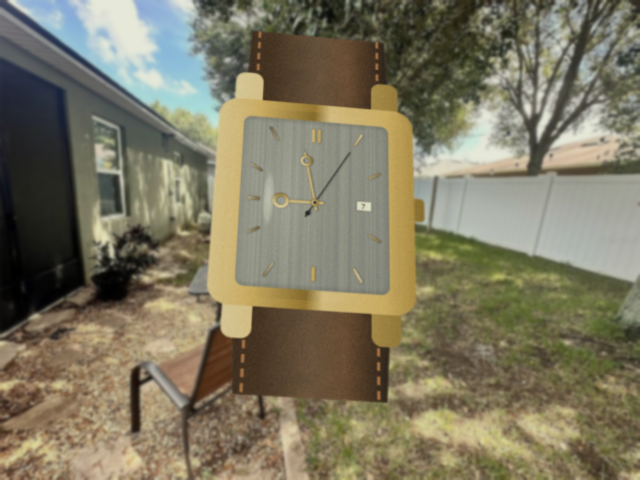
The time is 8:58:05
